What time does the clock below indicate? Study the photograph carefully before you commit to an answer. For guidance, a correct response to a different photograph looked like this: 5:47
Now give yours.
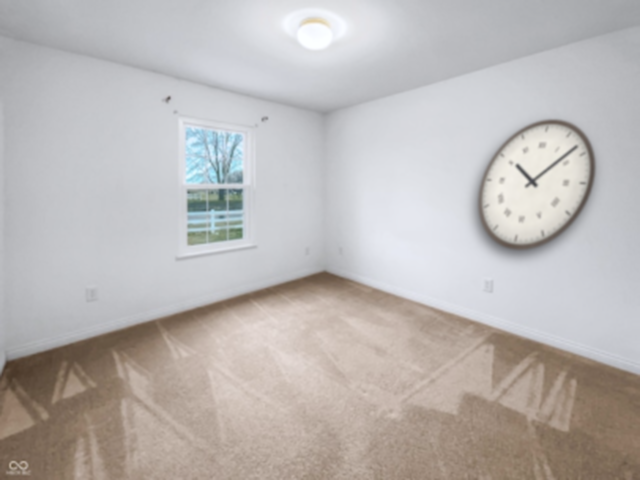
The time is 10:08
